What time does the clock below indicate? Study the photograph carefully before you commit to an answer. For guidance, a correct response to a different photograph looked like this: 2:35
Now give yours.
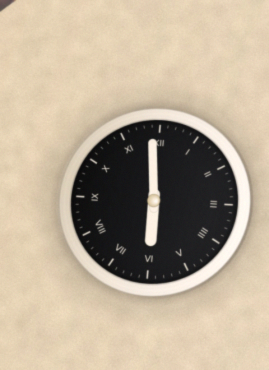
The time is 5:59
